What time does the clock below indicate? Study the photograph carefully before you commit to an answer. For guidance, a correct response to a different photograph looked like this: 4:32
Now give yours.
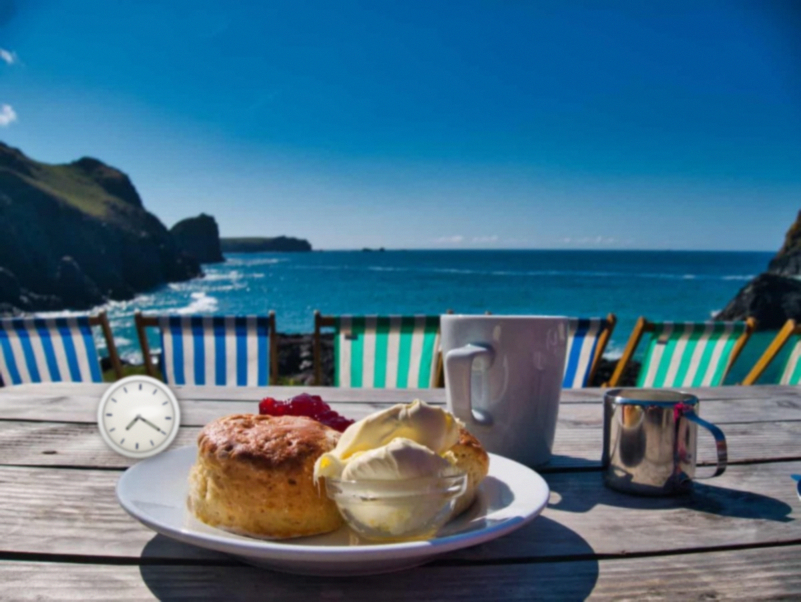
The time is 7:20
